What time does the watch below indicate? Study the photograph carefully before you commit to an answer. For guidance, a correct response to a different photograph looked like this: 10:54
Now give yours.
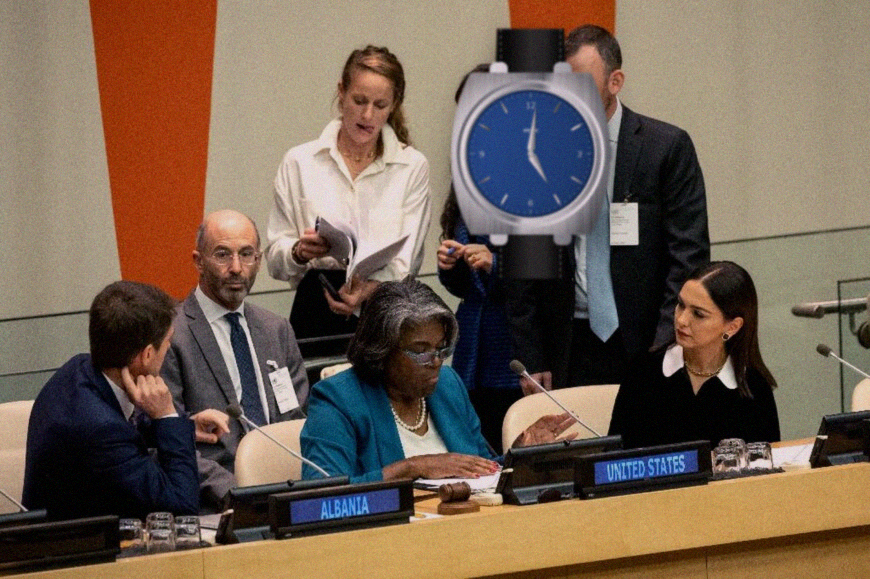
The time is 5:01
